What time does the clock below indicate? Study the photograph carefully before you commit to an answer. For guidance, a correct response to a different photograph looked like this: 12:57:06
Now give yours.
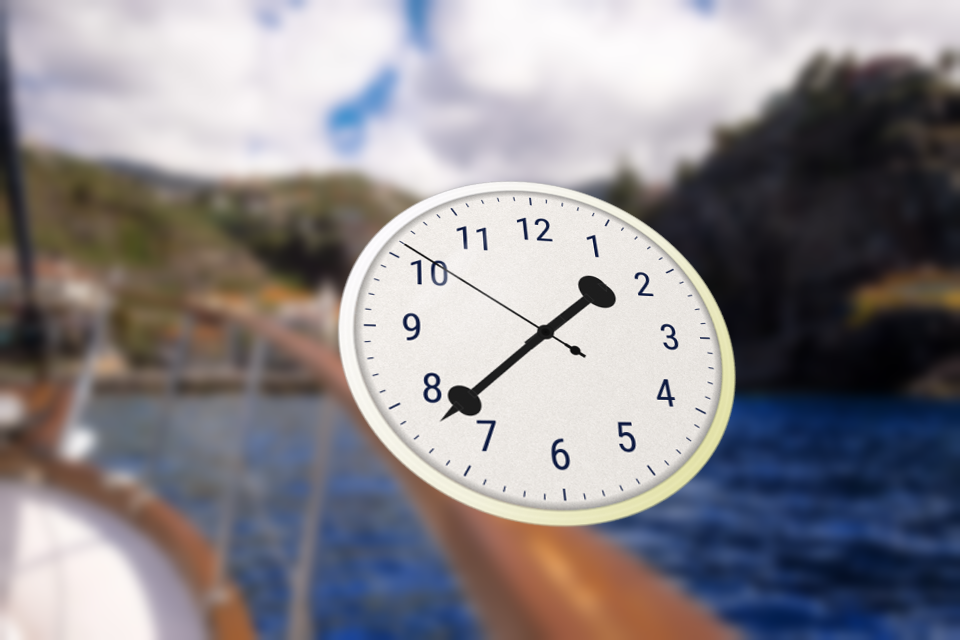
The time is 1:37:51
